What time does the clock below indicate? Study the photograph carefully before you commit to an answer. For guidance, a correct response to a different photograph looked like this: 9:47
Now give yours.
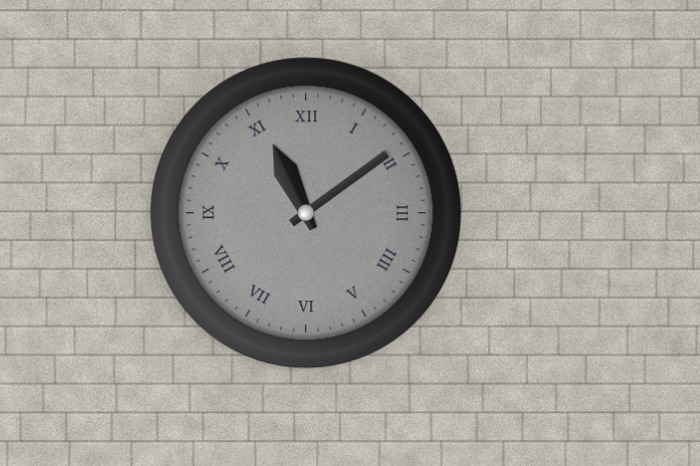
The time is 11:09
